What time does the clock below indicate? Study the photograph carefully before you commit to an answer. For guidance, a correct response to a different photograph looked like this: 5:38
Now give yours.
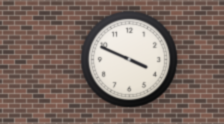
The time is 3:49
